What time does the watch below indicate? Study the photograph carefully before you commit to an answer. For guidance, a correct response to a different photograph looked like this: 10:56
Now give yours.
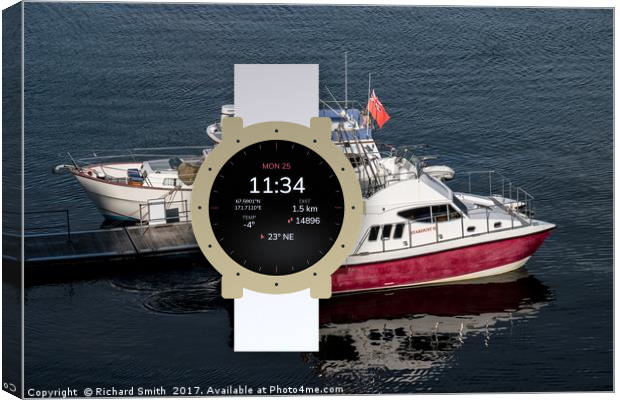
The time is 11:34
